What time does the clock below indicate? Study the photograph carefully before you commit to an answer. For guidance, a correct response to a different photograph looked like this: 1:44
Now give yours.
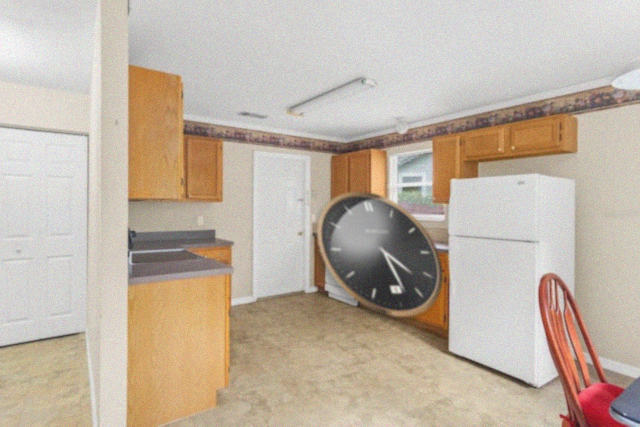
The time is 4:28
